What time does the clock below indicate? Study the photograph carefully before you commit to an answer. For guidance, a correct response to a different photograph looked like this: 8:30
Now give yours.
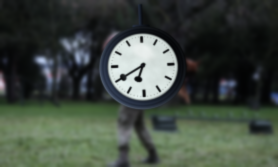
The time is 6:40
